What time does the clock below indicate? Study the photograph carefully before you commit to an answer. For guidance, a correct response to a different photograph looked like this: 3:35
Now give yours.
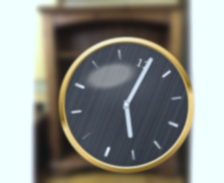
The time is 5:01
